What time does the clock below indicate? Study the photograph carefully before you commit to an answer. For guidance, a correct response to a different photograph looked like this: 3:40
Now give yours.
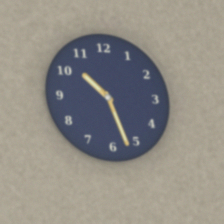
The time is 10:27
